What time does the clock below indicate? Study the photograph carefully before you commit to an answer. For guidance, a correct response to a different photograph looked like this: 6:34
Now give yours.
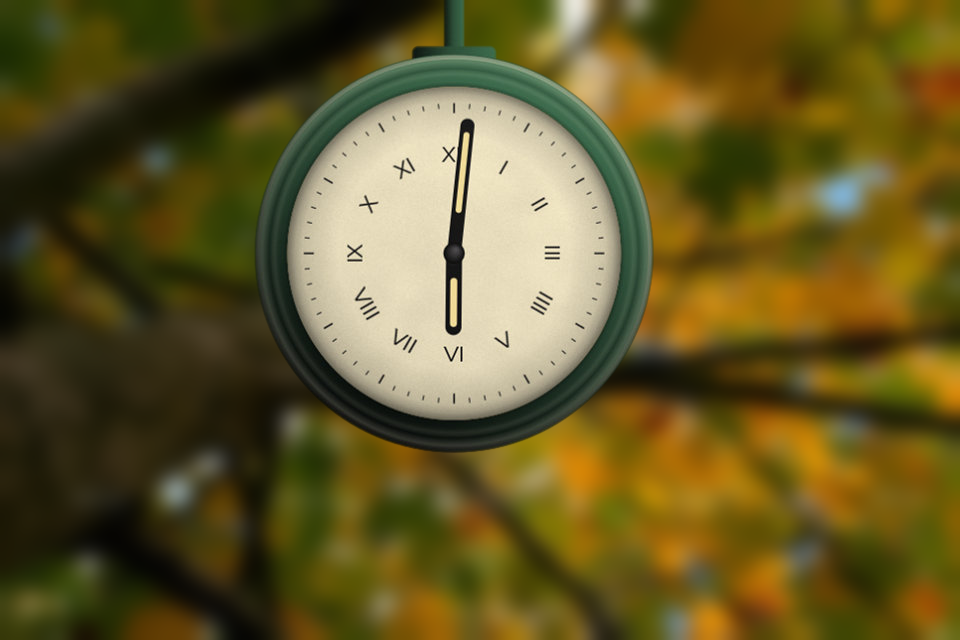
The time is 6:01
